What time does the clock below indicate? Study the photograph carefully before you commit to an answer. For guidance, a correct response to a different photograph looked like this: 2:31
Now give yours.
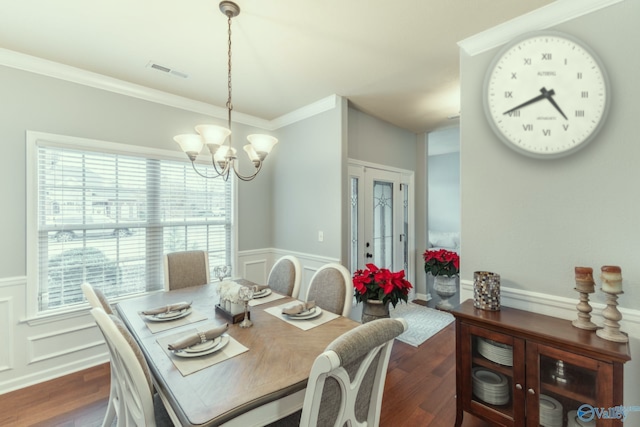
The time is 4:41
